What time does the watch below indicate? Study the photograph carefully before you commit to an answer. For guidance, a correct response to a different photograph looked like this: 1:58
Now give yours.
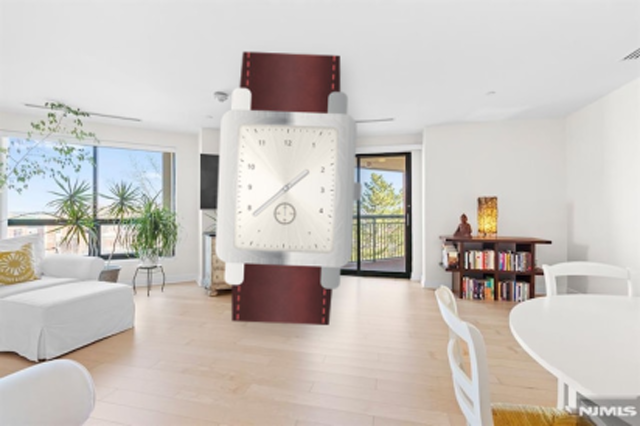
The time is 1:38
